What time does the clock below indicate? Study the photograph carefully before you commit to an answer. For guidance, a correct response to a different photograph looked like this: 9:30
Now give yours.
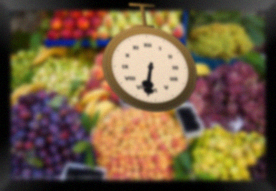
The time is 6:32
